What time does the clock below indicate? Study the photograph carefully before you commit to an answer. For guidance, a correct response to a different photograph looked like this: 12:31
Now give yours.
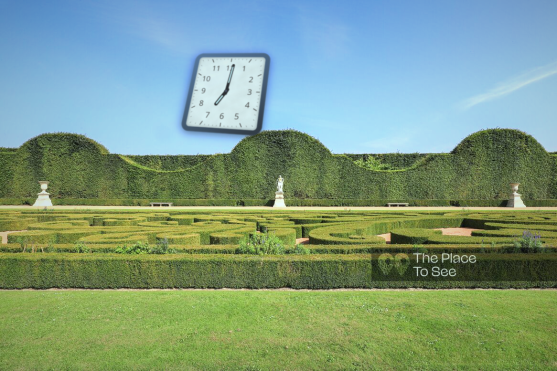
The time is 7:01
